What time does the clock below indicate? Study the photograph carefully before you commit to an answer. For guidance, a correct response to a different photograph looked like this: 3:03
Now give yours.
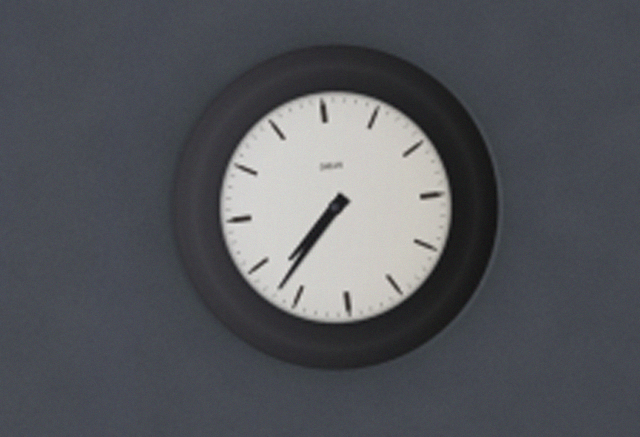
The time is 7:37
